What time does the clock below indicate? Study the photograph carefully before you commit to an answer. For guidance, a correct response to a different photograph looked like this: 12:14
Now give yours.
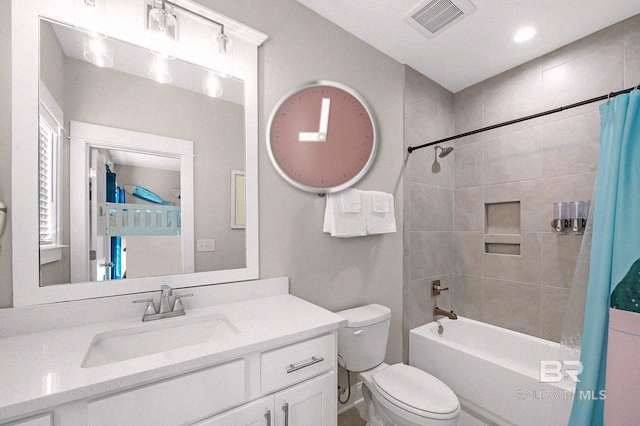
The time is 9:01
